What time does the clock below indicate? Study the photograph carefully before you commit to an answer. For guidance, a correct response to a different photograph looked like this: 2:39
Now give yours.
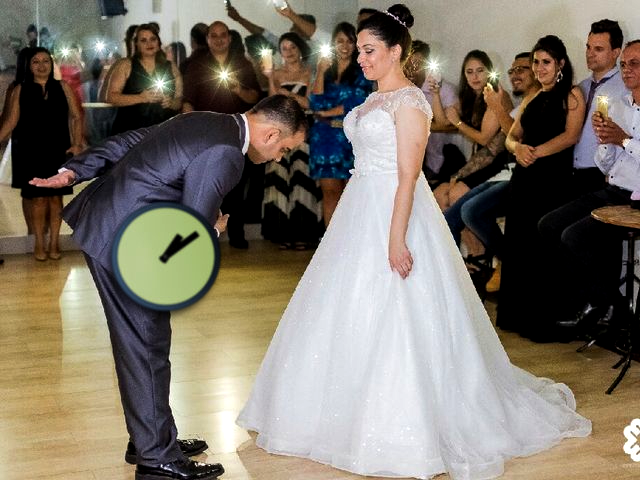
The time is 1:09
